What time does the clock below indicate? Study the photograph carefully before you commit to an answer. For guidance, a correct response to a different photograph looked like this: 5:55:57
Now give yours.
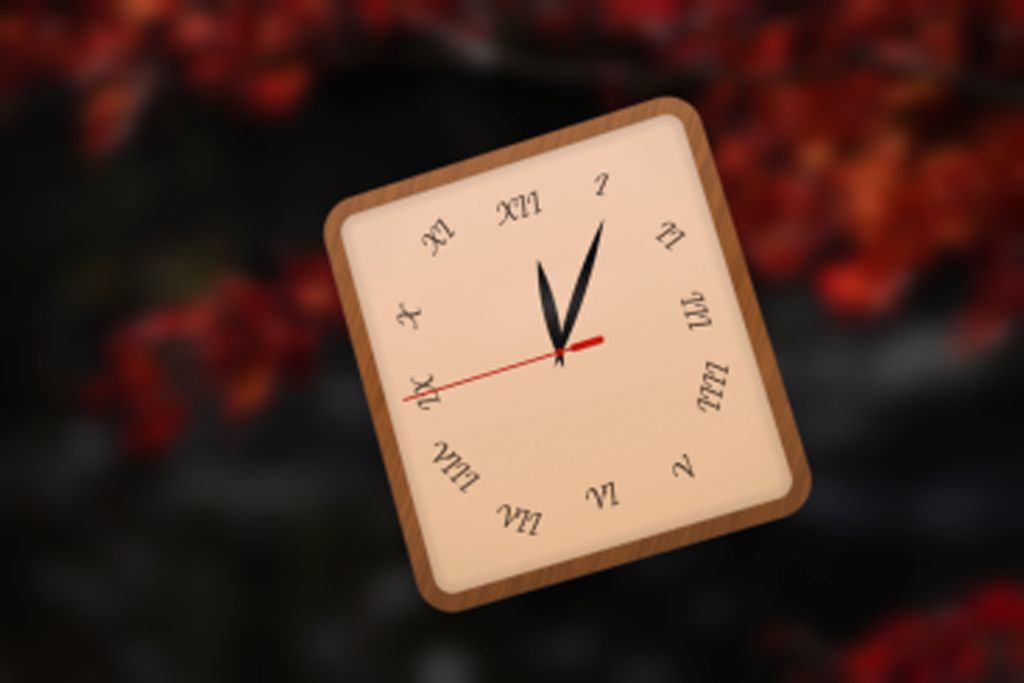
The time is 12:05:45
